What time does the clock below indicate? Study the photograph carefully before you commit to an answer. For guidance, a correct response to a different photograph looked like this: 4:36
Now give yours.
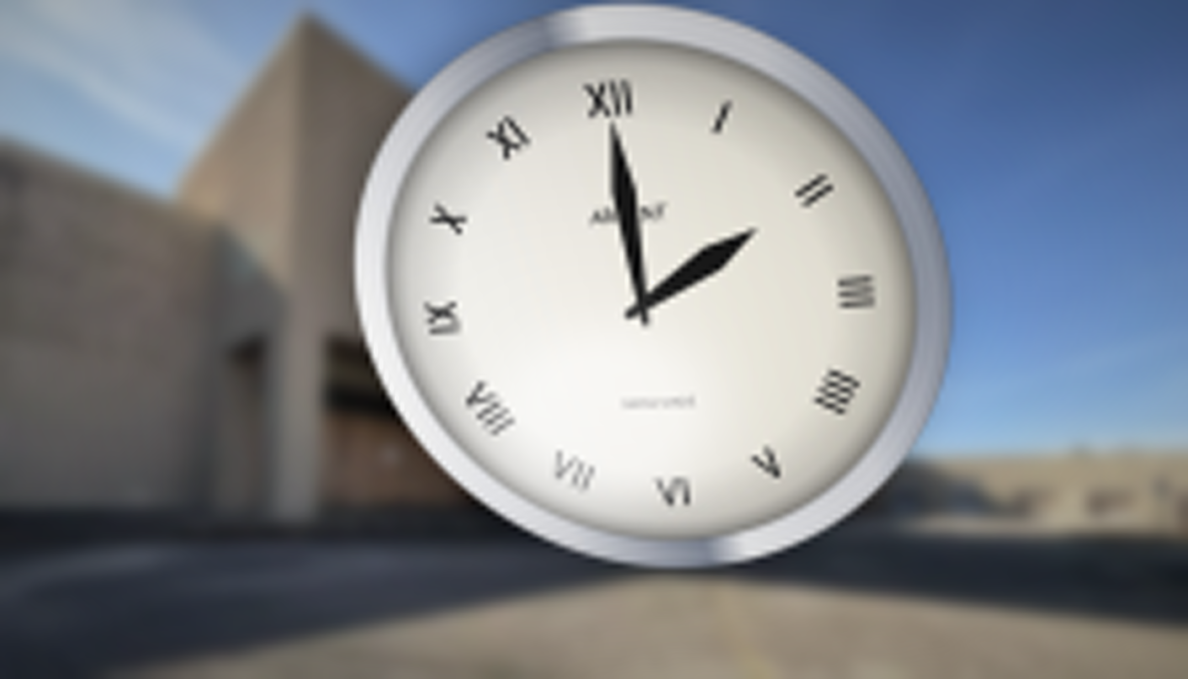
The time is 2:00
